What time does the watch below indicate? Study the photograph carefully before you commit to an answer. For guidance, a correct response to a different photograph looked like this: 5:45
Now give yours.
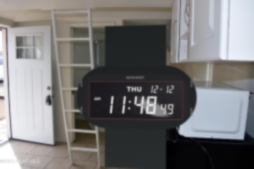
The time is 11:48
